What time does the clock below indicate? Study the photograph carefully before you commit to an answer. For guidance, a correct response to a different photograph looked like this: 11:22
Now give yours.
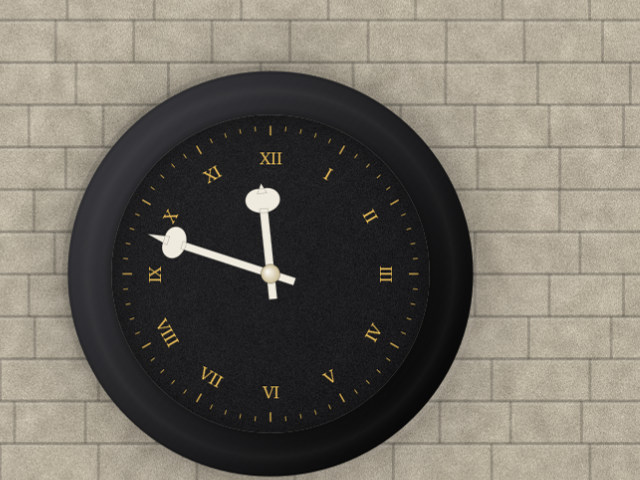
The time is 11:48
